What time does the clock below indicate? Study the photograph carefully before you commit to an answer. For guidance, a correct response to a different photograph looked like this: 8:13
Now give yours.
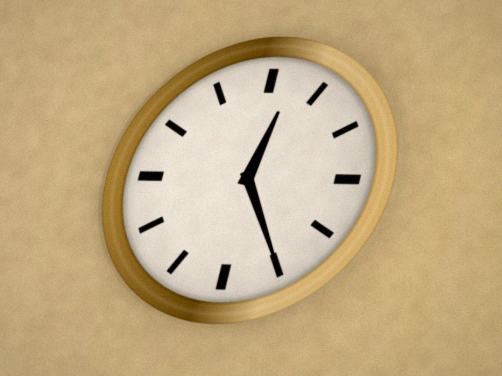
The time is 12:25
